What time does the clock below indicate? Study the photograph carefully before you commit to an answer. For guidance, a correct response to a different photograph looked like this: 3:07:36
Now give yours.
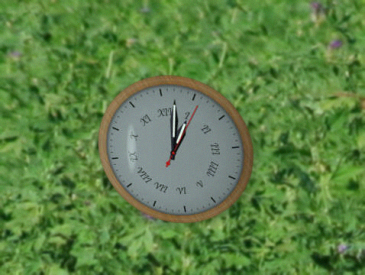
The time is 1:02:06
